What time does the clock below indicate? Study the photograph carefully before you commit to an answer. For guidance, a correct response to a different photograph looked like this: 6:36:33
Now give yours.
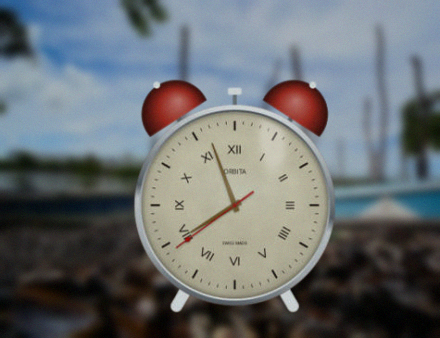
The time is 7:56:39
